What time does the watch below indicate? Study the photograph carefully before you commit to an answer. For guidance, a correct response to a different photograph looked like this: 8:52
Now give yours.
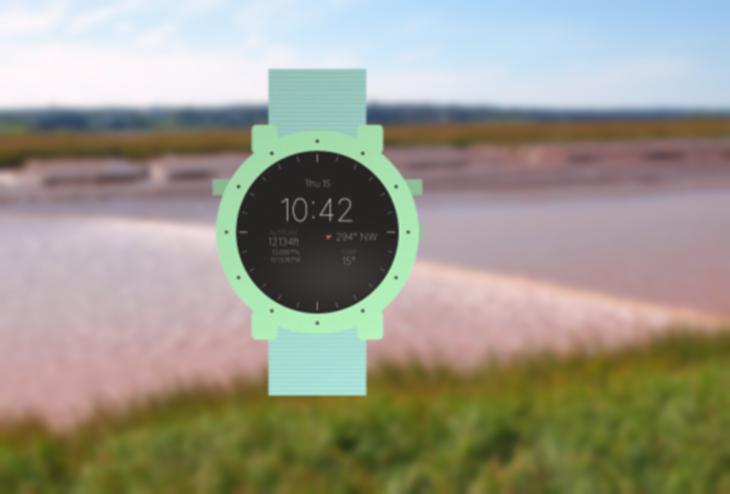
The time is 10:42
